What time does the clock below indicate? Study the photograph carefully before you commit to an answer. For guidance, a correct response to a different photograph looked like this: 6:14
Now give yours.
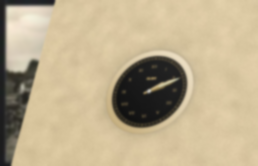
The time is 2:11
